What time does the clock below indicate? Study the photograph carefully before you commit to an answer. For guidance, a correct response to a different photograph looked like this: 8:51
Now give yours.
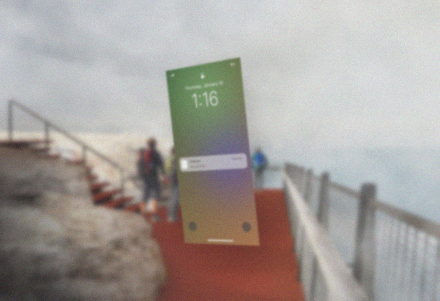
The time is 1:16
